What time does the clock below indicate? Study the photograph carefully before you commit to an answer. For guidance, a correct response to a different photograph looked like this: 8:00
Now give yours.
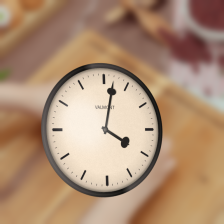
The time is 4:02
